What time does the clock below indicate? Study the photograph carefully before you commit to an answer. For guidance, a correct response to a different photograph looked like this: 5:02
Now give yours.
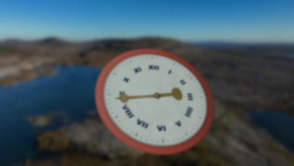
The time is 2:44
